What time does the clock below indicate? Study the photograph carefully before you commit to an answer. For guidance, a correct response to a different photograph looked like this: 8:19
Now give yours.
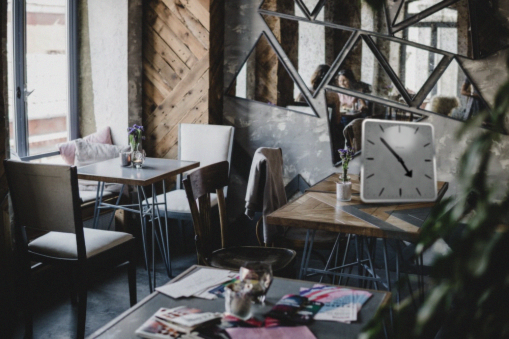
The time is 4:53
